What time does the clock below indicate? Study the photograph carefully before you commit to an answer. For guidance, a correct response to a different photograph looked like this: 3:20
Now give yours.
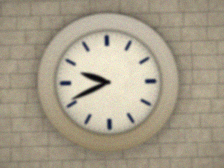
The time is 9:41
